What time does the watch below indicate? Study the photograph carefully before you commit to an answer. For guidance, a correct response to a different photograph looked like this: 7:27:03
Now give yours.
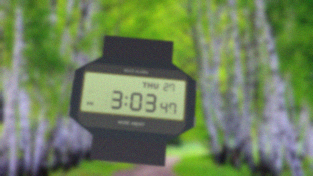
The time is 3:03:47
